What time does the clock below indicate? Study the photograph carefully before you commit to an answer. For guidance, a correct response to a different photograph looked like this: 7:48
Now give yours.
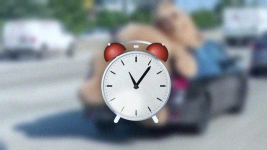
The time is 11:06
